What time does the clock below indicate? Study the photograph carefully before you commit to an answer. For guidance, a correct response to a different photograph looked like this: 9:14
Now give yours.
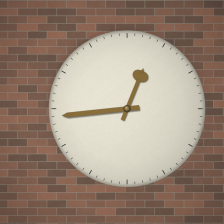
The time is 12:44
